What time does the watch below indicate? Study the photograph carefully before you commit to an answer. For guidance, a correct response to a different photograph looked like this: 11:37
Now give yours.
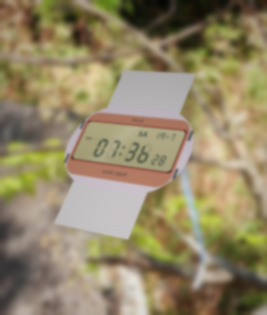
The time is 7:36
